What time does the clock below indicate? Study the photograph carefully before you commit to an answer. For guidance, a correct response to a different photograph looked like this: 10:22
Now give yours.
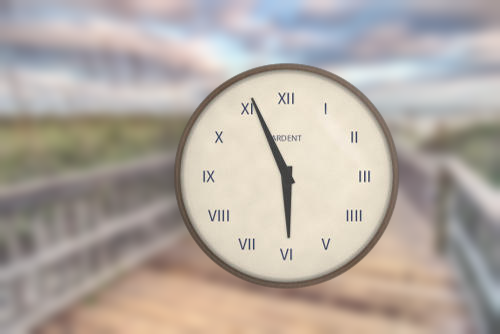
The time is 5:56
